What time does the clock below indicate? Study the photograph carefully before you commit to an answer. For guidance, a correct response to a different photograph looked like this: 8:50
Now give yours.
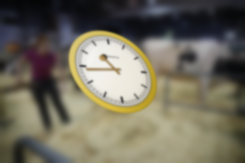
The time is 10:44
